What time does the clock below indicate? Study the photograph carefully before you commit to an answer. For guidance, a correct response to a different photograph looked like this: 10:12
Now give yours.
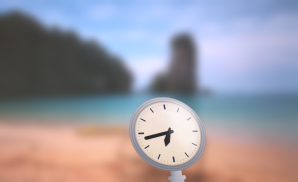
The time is 6:43
